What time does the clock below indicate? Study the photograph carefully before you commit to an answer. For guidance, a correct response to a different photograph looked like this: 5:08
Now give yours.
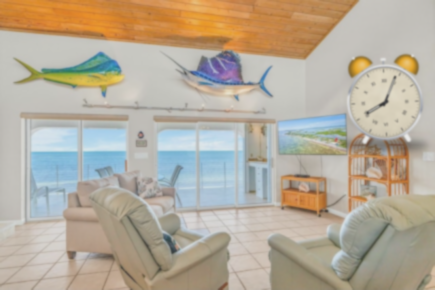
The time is 8:04
